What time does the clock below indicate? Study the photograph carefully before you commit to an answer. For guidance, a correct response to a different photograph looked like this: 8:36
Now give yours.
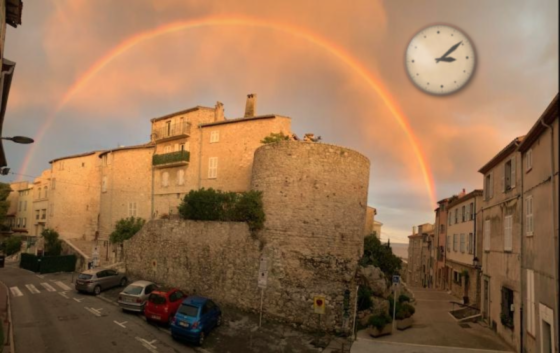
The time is 3:09
